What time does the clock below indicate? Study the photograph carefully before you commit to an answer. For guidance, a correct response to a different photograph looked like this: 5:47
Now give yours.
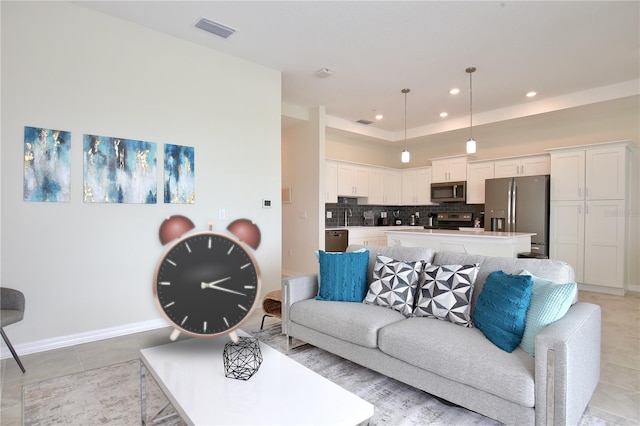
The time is 2:17
